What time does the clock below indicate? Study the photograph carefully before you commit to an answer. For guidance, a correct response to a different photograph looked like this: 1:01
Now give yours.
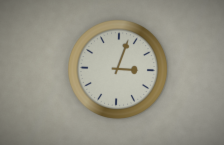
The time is 3:03
